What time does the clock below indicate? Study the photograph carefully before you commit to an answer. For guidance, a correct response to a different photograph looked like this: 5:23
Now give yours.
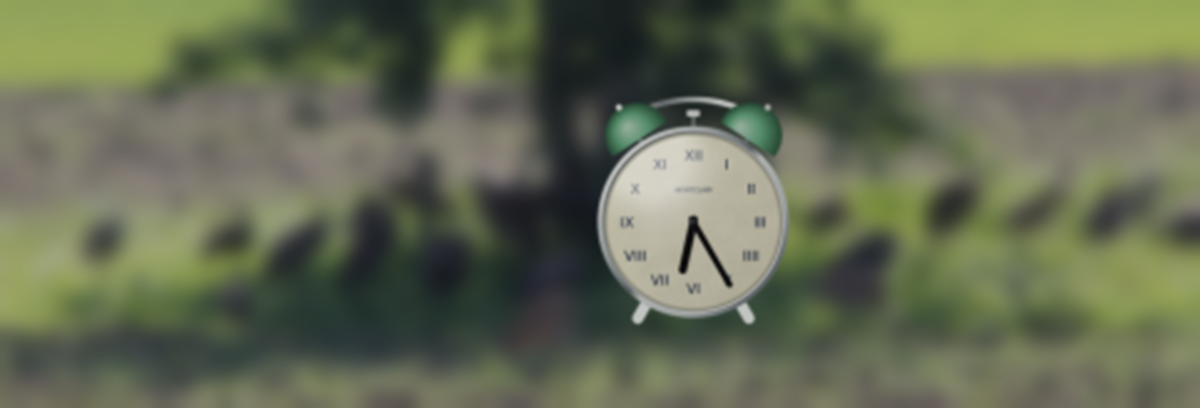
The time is 6:25
